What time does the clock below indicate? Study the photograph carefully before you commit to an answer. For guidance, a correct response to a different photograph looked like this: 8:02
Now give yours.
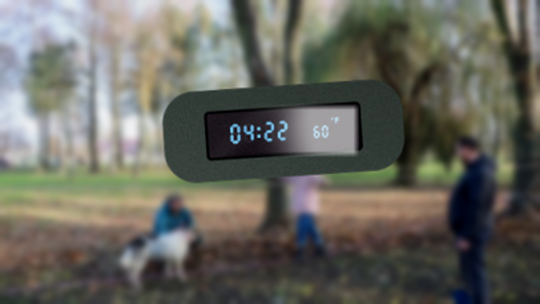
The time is 4:22
